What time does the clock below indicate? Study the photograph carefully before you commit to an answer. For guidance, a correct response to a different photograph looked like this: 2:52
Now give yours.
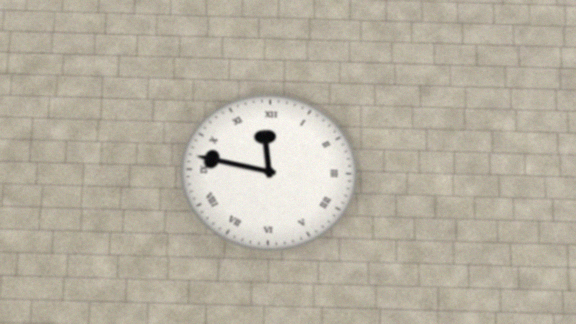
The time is 11:47
